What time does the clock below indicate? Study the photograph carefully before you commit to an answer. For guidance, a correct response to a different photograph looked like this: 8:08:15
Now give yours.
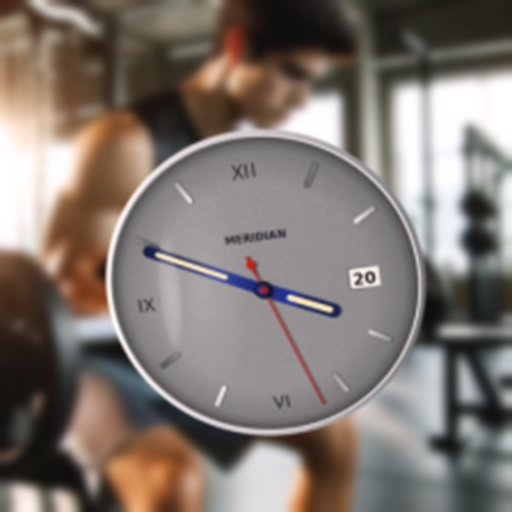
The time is 3:49:27
